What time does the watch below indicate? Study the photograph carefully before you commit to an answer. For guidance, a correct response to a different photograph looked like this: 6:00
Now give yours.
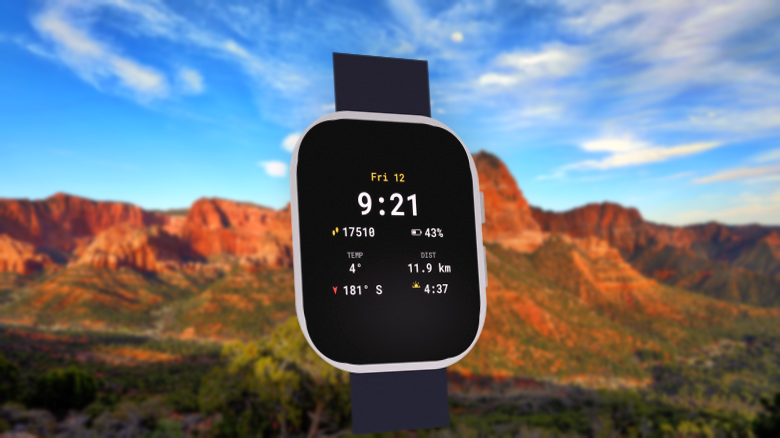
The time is 9:21
